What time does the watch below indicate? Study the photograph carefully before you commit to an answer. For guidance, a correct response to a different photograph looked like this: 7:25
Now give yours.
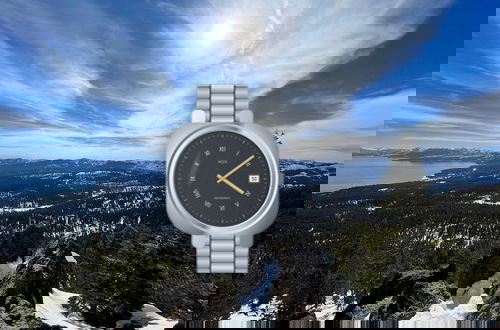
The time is 4:09
